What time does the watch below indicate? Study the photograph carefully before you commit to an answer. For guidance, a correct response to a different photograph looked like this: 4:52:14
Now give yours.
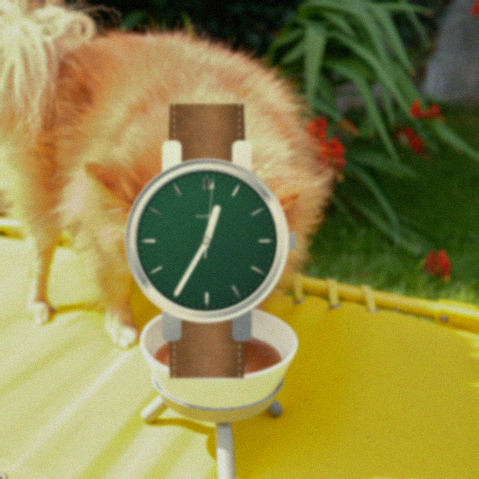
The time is 12:35:01
